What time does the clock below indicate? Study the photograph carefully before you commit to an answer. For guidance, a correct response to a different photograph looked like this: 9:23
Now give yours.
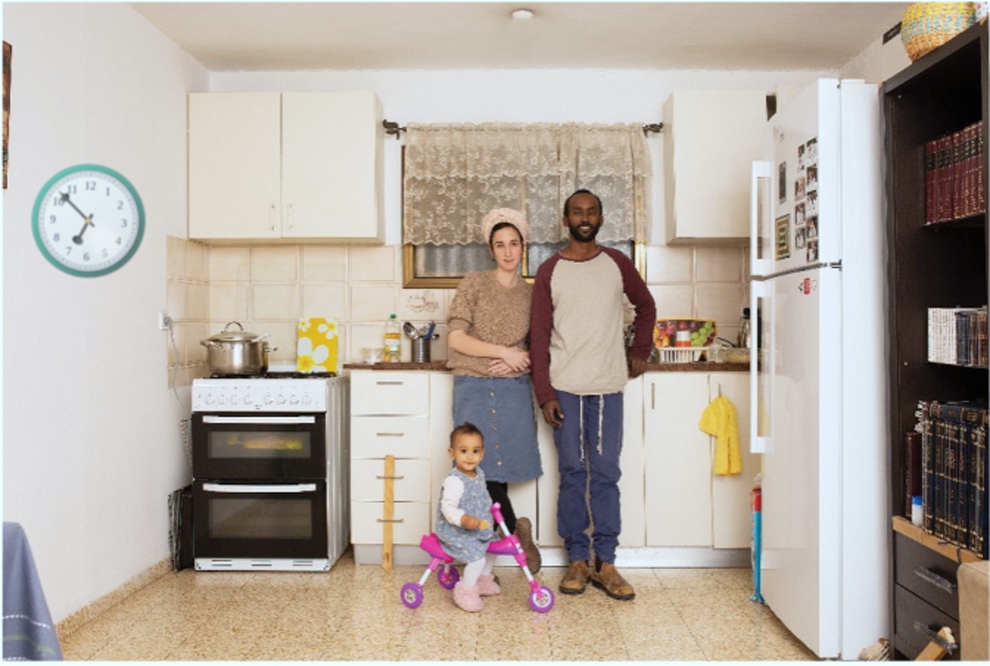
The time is 6:52
